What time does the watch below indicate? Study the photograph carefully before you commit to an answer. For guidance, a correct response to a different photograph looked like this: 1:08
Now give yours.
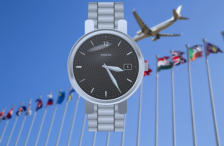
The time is 3:25
